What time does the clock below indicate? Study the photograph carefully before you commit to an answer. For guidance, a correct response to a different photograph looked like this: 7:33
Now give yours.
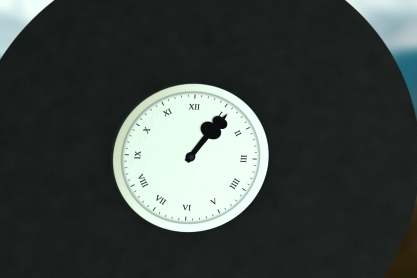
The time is 1:06
